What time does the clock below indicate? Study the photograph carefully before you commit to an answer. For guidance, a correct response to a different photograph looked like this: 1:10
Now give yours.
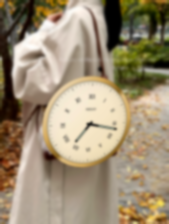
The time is 7:17
